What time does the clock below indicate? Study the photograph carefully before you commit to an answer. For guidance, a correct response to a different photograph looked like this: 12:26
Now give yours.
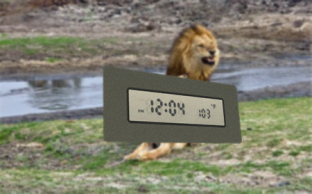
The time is 12:04
